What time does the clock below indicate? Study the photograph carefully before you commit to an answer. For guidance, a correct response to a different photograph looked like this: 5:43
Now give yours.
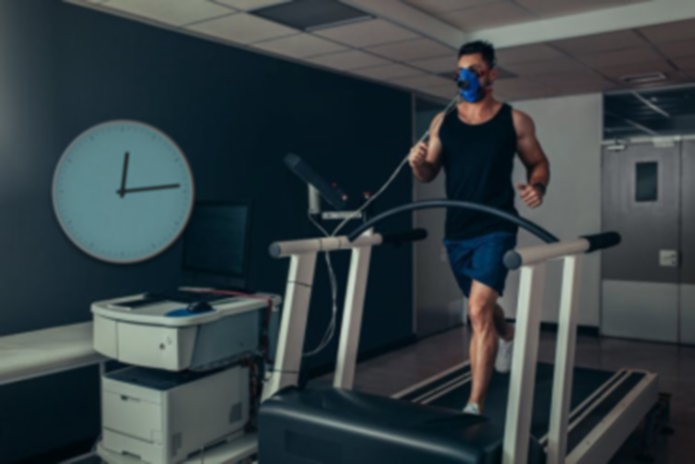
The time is 12:14
